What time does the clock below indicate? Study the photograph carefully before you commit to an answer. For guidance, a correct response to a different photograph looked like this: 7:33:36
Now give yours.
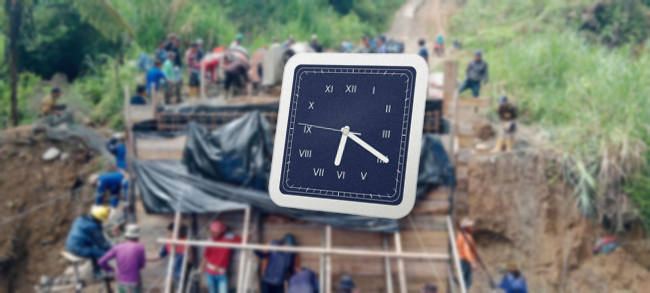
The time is 6:19:46
